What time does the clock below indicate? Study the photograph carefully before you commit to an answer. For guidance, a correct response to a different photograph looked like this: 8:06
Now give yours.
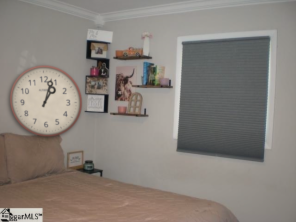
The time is 1:03
